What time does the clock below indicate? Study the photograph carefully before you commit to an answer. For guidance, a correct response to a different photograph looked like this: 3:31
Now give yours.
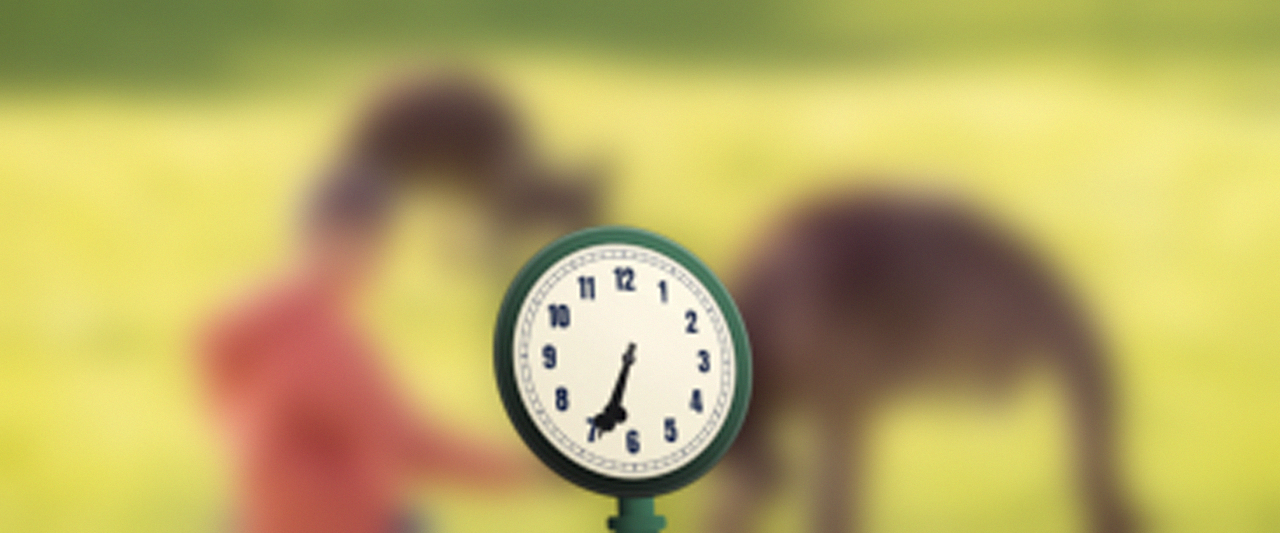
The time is 6:34
